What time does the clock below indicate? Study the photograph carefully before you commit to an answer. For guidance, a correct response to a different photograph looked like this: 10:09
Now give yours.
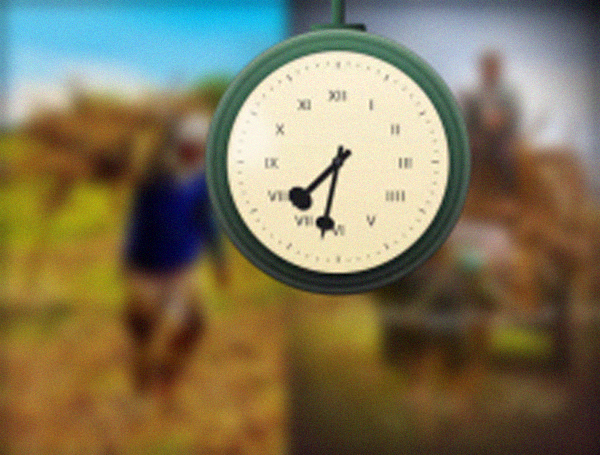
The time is 7:32
